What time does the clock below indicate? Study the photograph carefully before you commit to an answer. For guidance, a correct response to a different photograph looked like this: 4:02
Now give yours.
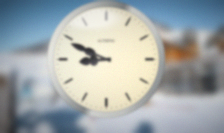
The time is 8:49
